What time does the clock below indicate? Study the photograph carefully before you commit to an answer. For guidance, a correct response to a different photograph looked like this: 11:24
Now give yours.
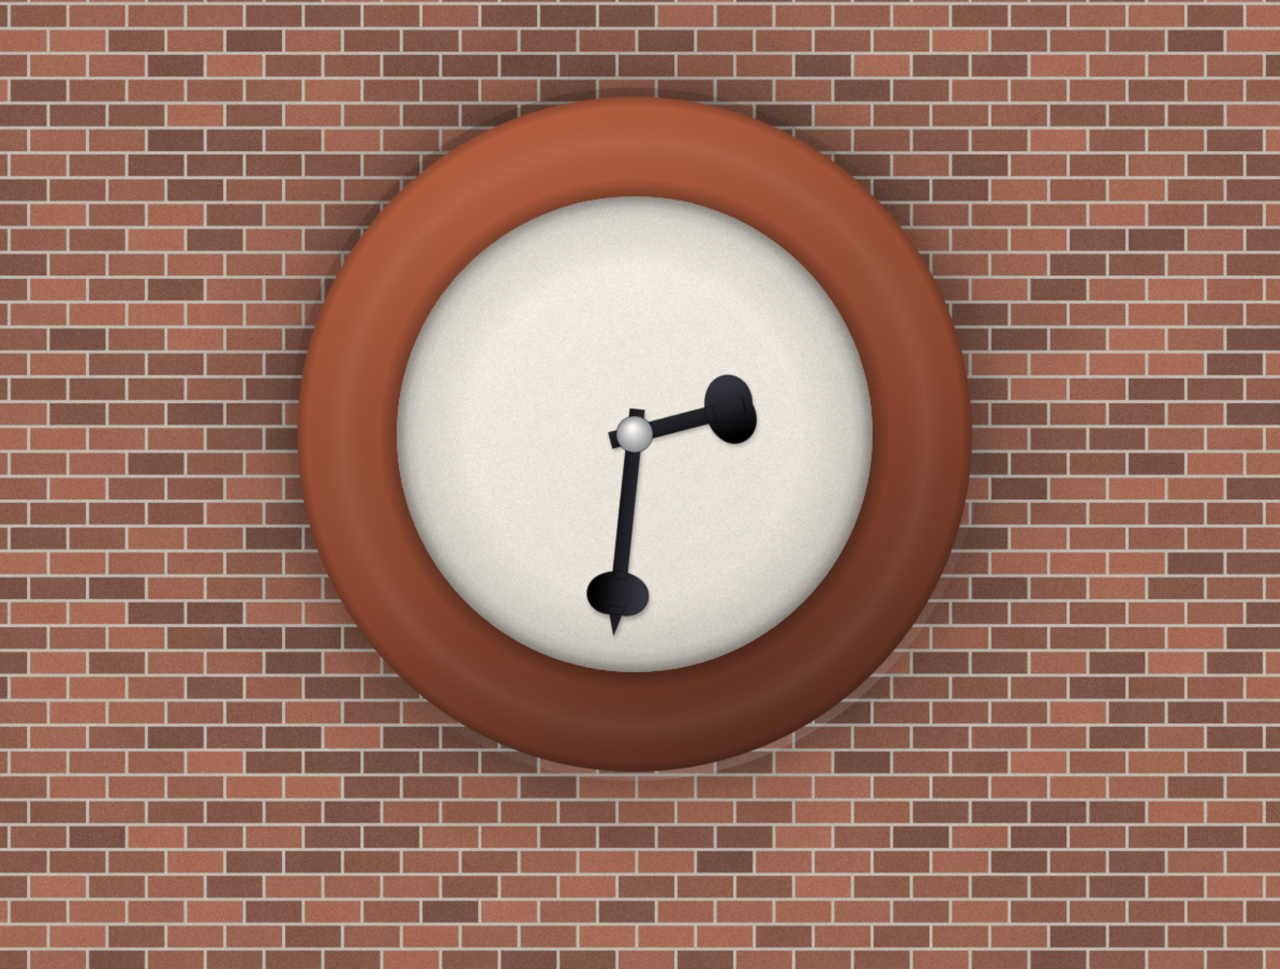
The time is 2:31
